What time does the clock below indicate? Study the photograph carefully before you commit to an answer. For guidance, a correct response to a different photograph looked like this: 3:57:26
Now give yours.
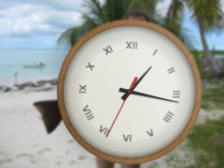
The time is 1:16:34
